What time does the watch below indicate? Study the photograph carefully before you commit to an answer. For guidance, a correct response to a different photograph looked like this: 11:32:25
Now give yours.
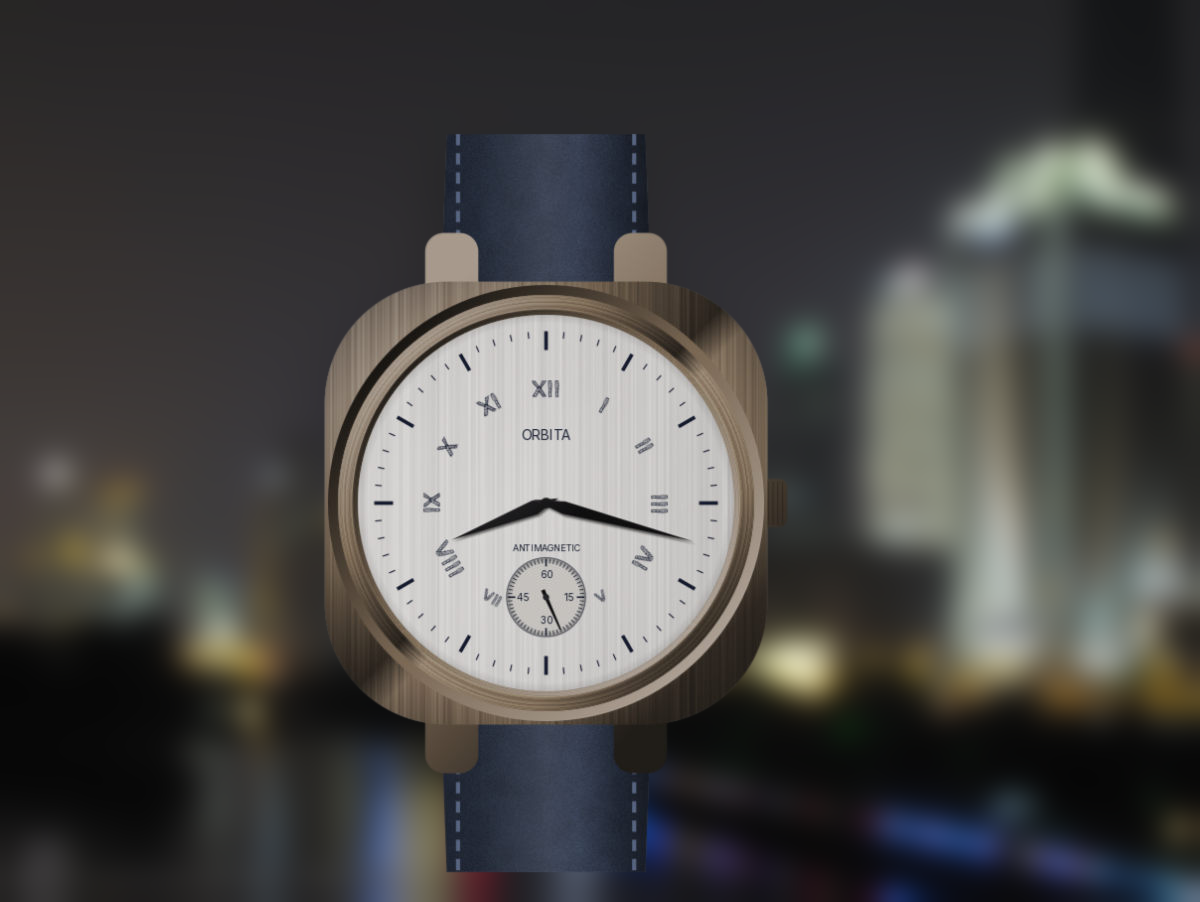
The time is 8:17:26
